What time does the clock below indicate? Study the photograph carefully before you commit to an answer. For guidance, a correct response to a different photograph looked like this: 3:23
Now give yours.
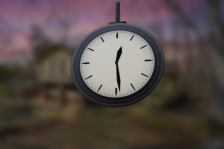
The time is 12:29
